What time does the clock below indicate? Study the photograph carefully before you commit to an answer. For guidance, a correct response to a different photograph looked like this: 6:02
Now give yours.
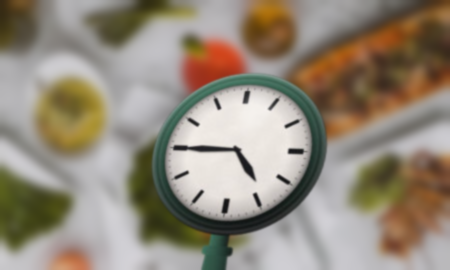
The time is 4:45
